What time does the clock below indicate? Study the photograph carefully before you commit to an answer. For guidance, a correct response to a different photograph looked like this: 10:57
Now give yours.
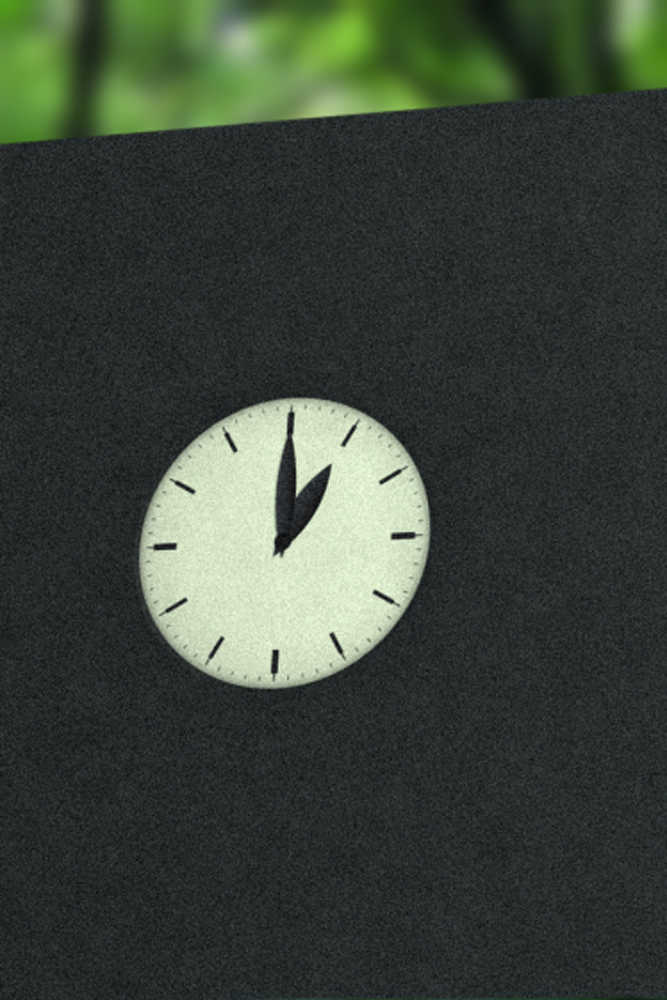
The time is 1:00
